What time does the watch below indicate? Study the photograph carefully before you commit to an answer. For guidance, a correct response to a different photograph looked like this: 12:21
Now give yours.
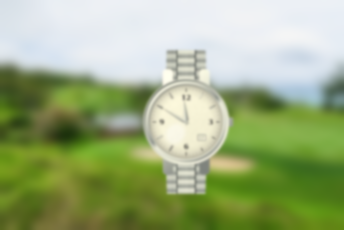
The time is 11:50
